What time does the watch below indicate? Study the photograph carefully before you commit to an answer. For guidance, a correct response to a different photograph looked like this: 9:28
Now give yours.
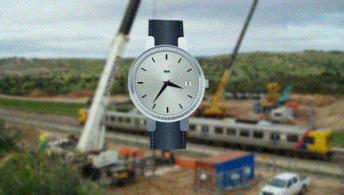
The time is 3:36
